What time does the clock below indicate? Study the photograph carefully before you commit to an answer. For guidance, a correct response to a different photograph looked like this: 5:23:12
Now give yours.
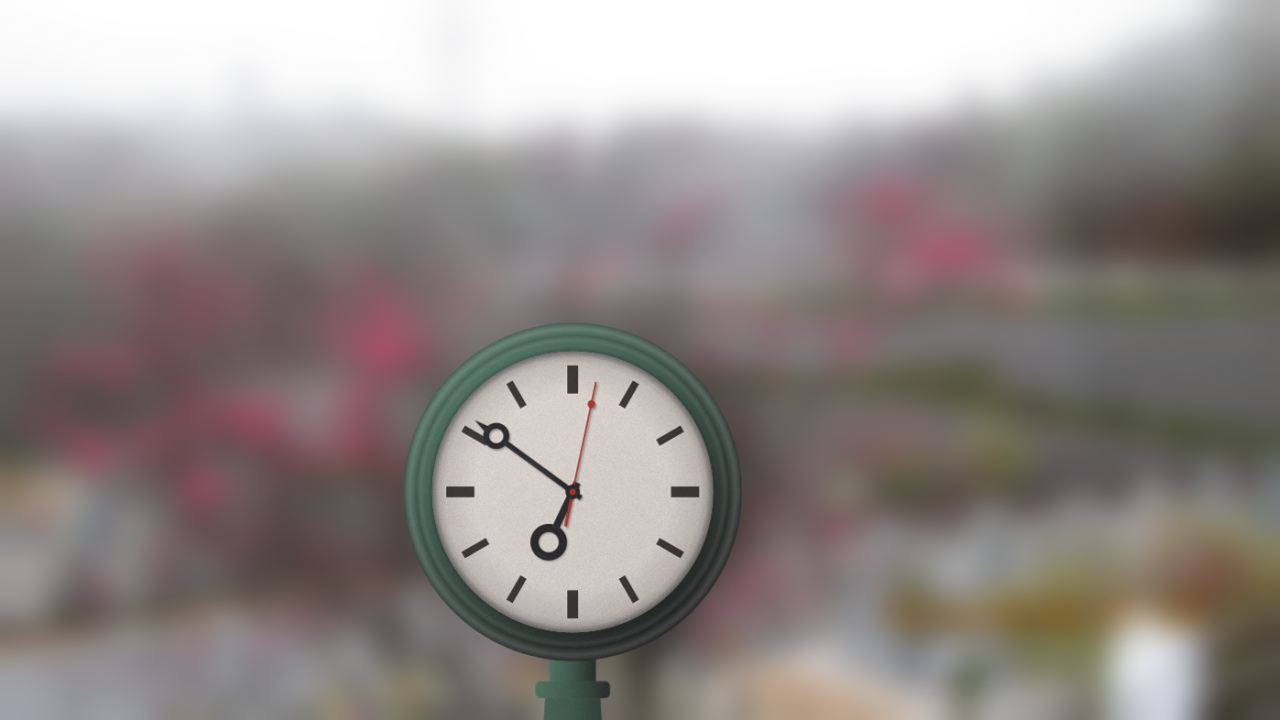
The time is 6:51:02
